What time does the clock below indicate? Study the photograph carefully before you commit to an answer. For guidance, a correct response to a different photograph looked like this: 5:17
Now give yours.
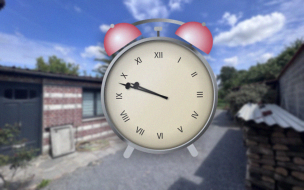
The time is 9:48
